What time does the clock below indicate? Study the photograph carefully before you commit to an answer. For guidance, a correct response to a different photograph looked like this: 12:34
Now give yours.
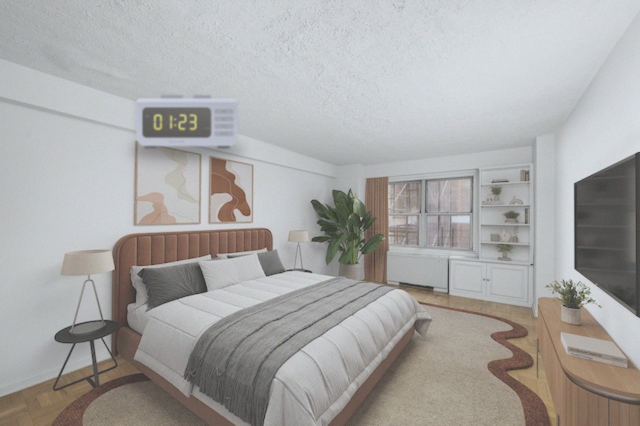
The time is 1:23
